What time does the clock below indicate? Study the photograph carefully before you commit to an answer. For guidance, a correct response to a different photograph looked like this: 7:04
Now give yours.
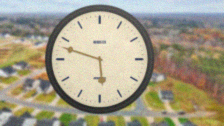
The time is 5:48
